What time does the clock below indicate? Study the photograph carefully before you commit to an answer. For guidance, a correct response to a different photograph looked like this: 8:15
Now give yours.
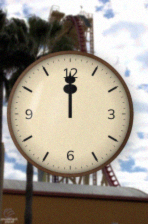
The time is 12:00
